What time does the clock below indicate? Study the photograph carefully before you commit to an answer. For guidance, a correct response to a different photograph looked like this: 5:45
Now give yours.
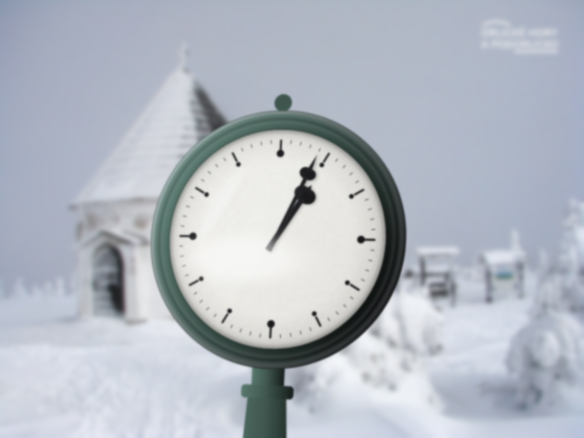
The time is 1:04
